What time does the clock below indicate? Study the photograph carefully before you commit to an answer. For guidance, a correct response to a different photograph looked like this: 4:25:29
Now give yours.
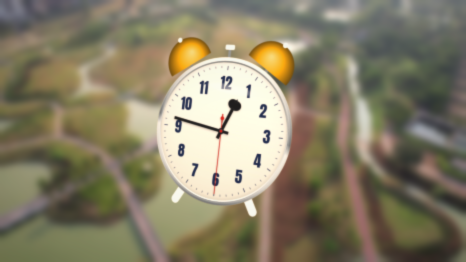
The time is 12:46:30
